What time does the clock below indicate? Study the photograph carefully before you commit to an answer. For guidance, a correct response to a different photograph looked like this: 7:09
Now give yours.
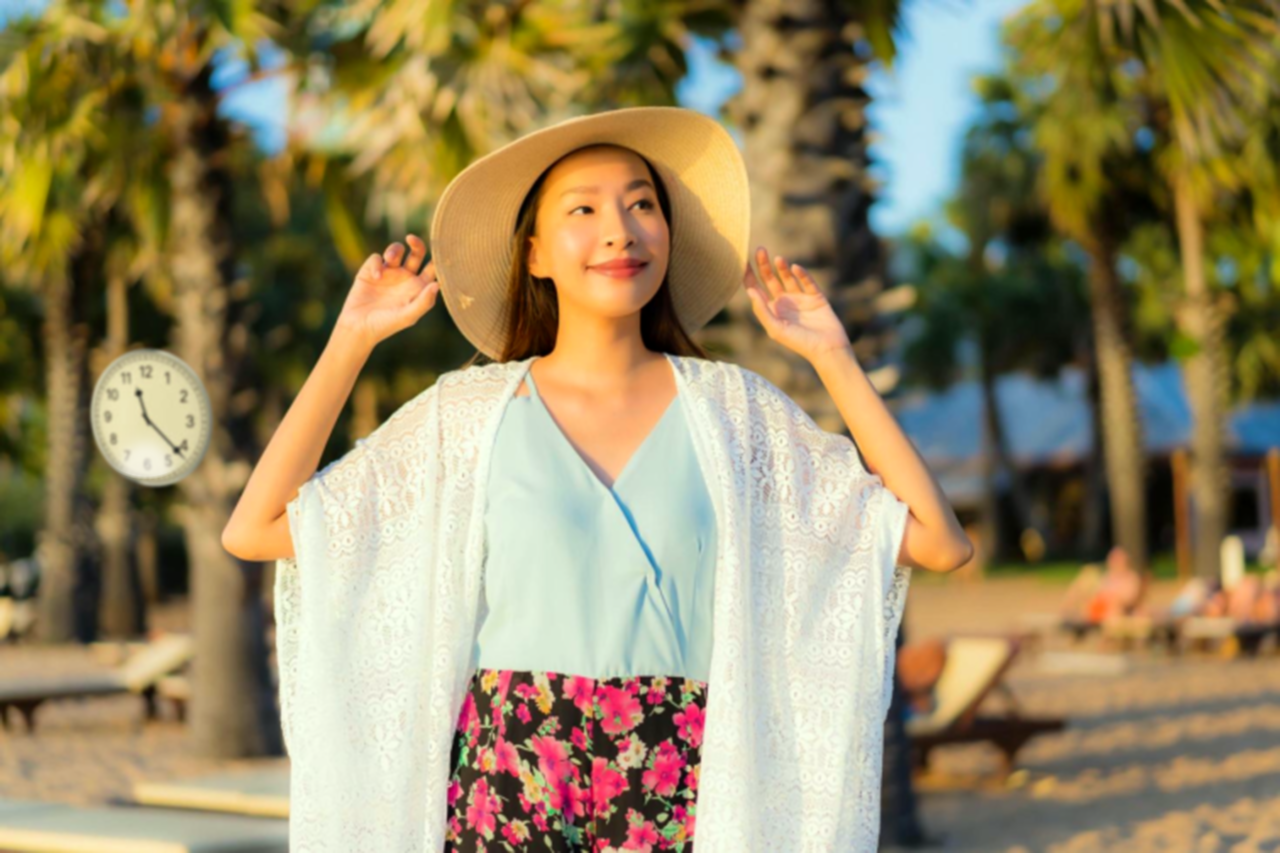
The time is 11:22
